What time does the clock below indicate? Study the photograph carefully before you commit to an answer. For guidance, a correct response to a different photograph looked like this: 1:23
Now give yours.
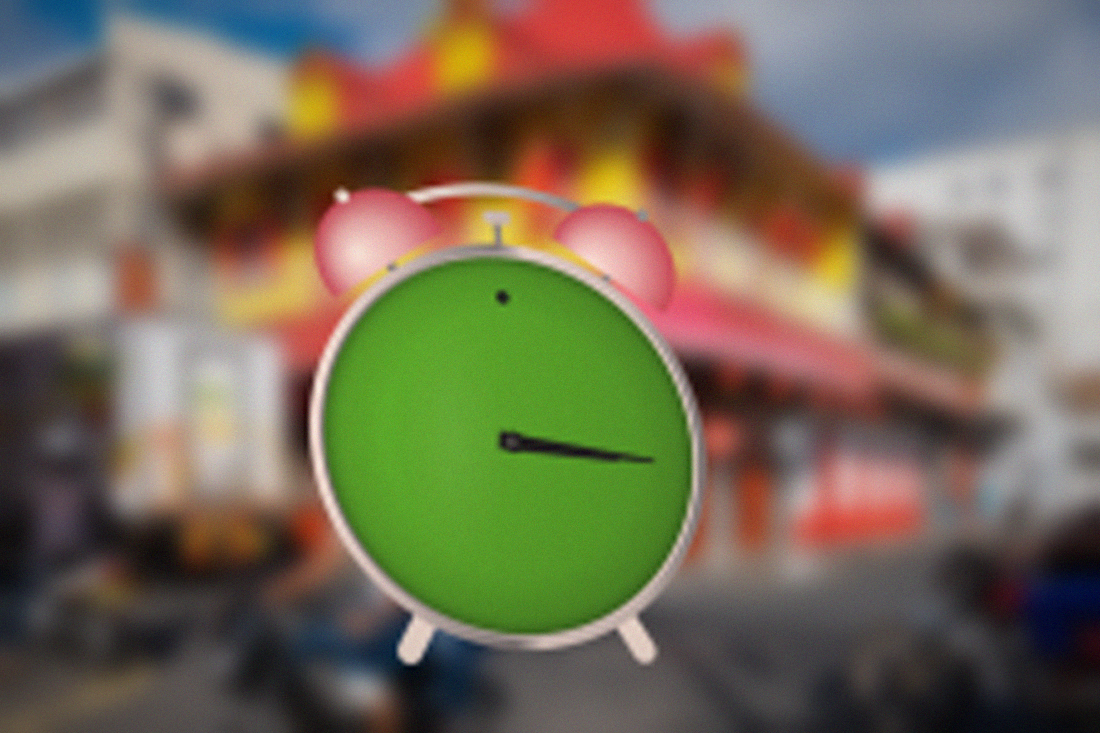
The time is 3:16
